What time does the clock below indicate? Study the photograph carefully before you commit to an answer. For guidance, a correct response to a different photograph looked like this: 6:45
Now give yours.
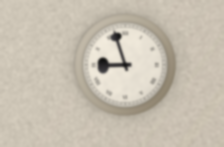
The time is 8:57
